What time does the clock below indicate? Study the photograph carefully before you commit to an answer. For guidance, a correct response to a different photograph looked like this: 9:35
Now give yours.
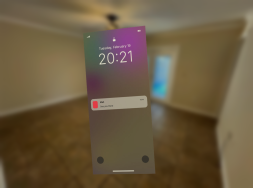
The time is 20:21
